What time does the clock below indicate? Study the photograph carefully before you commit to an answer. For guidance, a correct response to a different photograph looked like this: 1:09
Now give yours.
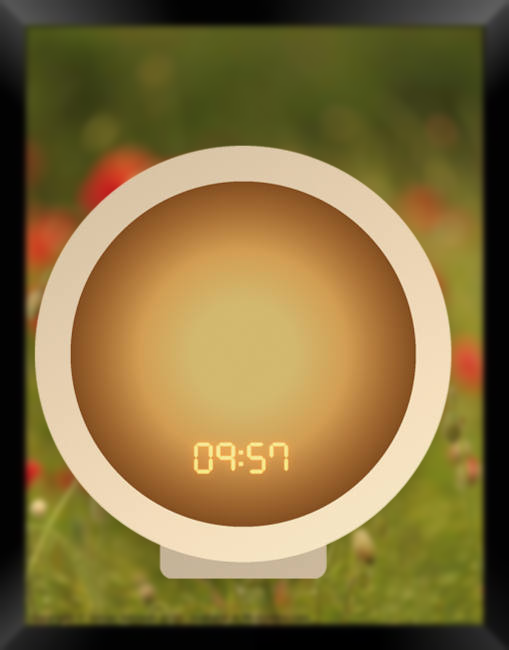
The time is 9:57
